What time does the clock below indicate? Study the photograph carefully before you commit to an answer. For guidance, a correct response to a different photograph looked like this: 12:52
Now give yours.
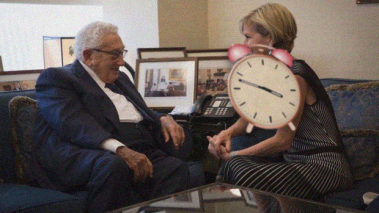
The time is 3:48
